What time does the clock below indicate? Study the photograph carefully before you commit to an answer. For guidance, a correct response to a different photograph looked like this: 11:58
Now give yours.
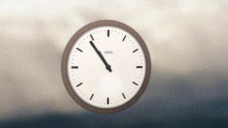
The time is 10:54
